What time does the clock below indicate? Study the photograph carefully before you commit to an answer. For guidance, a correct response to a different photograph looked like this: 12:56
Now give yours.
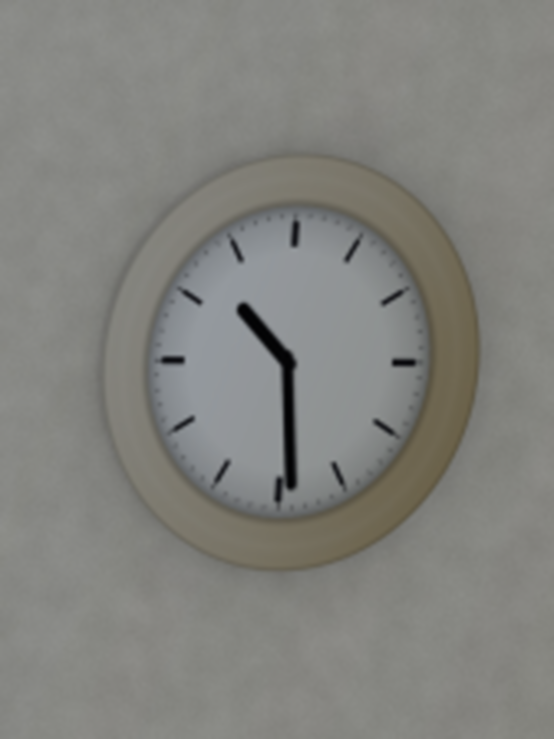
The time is 10:29
